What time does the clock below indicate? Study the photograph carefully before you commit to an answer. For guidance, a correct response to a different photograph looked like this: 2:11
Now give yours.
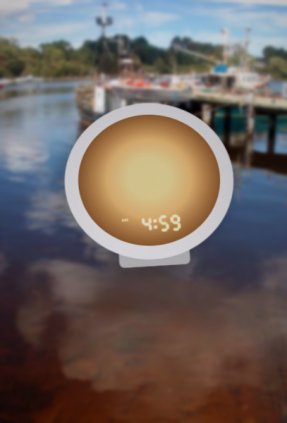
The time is 4:59
